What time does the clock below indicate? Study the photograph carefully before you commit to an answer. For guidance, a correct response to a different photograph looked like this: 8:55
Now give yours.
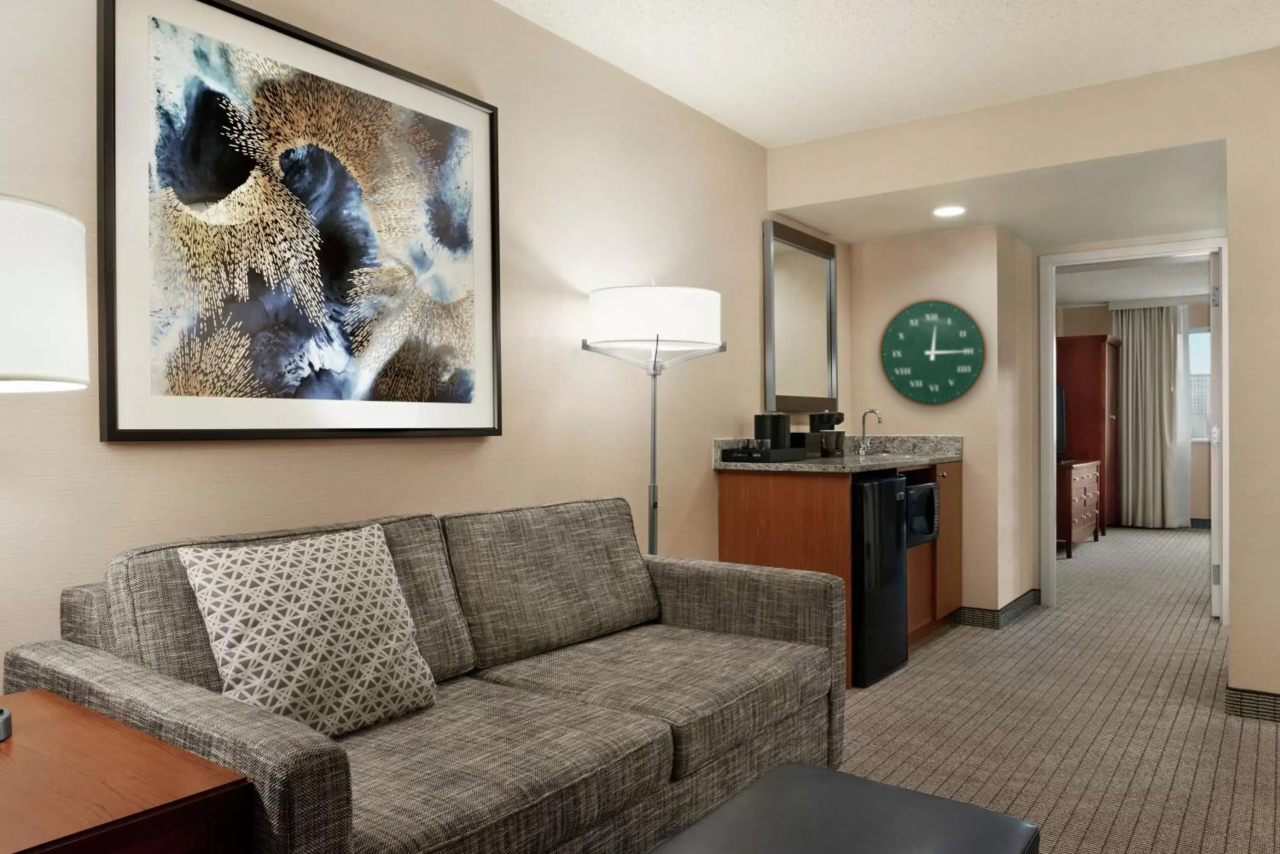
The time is 12:15
